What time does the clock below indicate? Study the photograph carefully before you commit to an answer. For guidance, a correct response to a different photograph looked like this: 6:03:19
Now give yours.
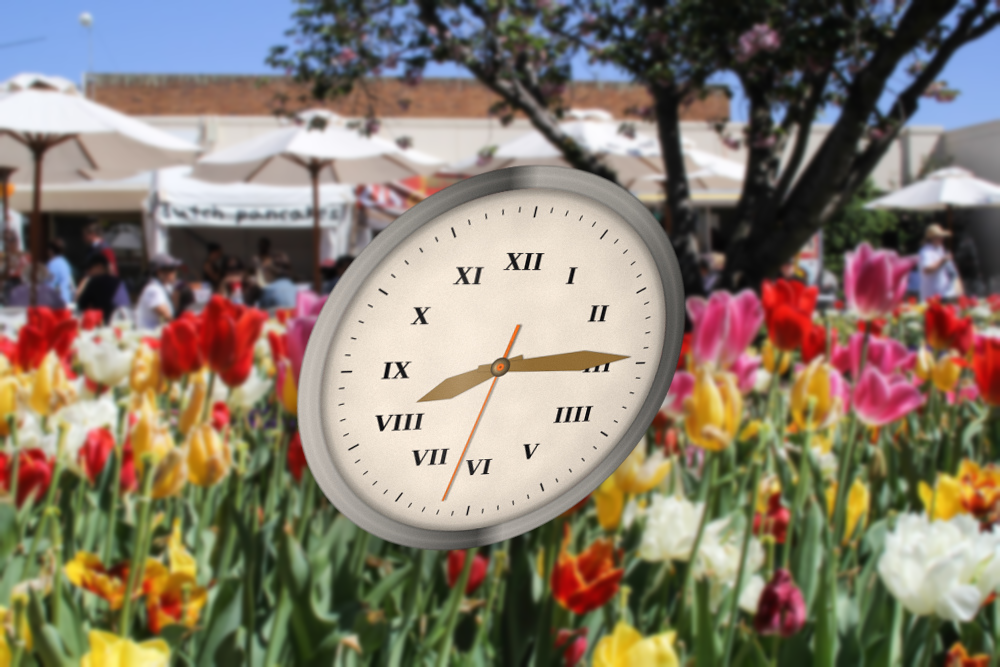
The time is 8:14:32
